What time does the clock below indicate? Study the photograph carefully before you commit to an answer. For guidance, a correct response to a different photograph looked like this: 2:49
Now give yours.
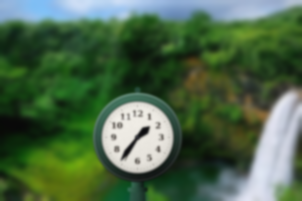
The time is 1:36
